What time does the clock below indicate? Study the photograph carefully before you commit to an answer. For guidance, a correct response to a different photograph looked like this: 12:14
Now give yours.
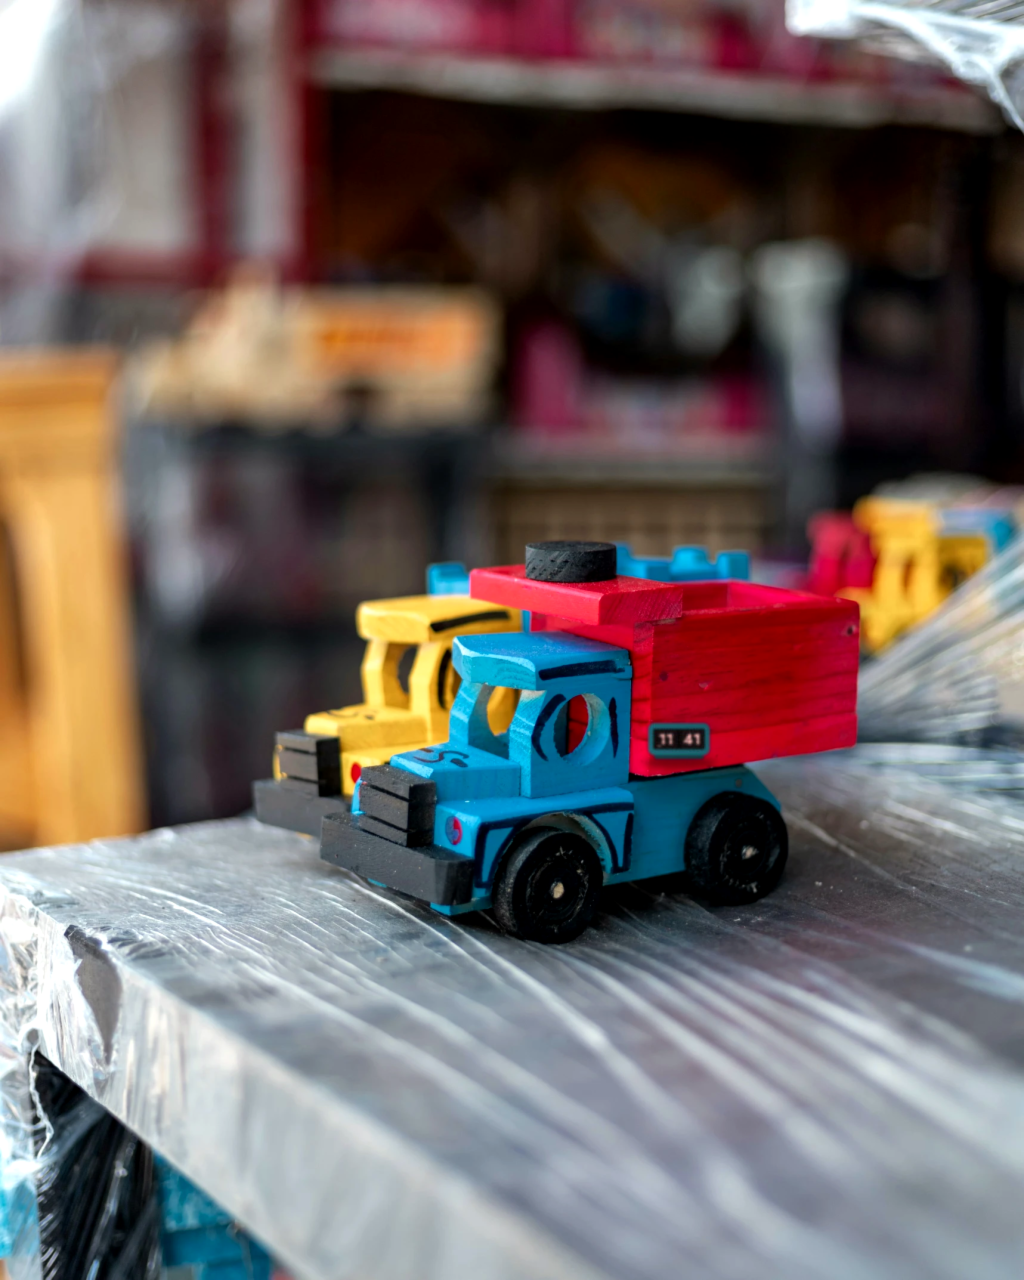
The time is 11:41
